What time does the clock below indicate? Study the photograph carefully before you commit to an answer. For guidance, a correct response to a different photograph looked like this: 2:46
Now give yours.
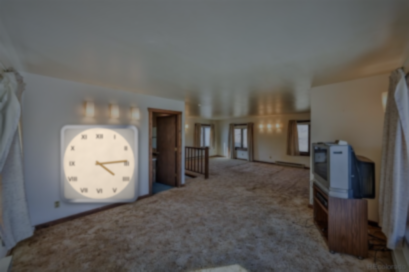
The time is 4:14
